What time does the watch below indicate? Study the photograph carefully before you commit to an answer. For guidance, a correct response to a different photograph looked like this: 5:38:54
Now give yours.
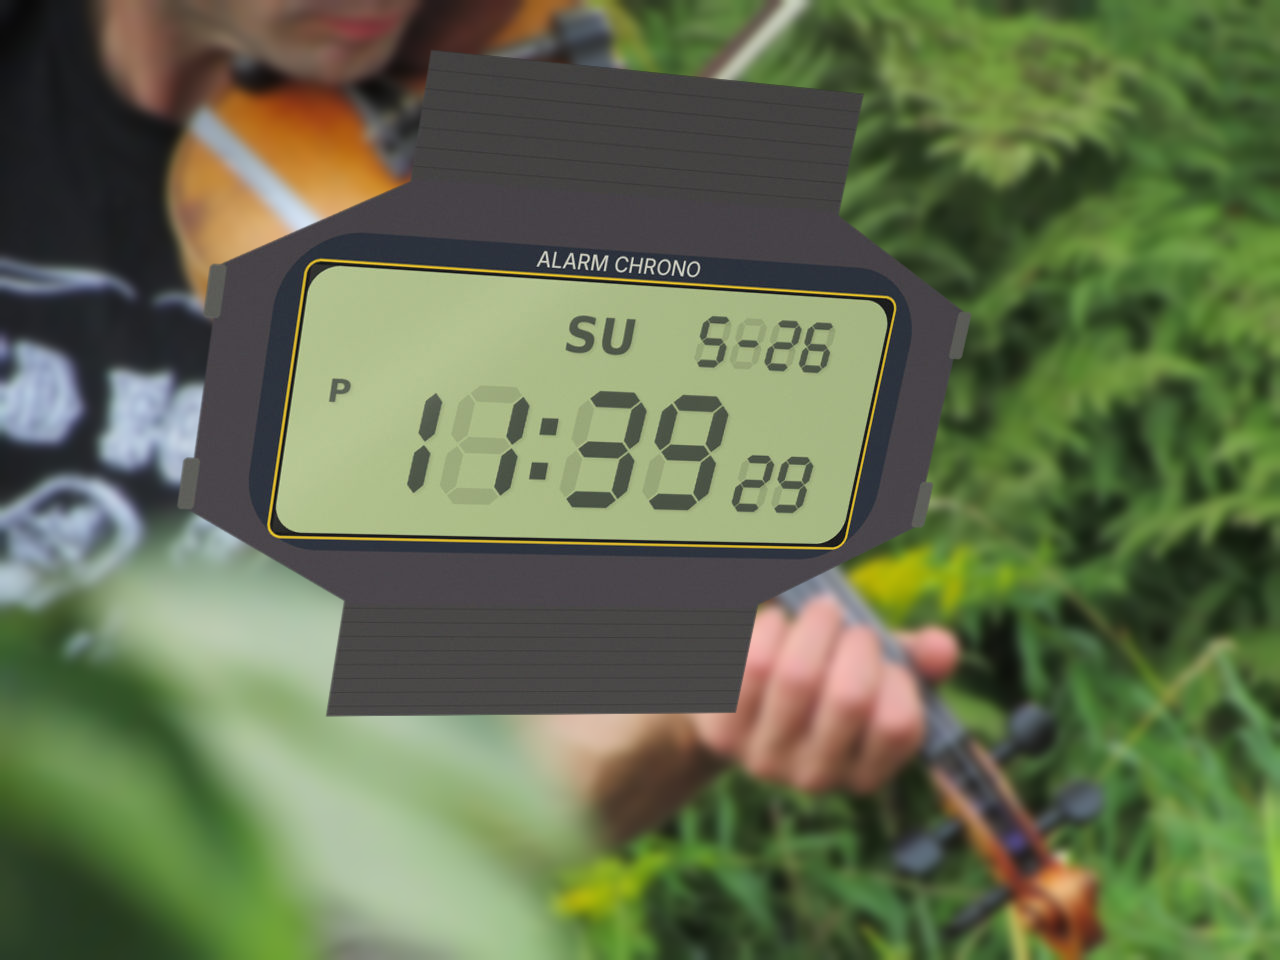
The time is 11:39:29
